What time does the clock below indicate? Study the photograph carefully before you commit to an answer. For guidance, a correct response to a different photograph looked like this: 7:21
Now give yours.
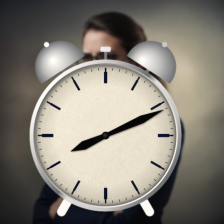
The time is 8:11
